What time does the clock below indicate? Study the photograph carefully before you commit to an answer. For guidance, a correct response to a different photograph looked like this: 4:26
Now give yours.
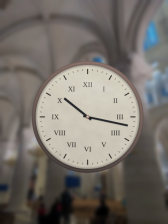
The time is 10:17
